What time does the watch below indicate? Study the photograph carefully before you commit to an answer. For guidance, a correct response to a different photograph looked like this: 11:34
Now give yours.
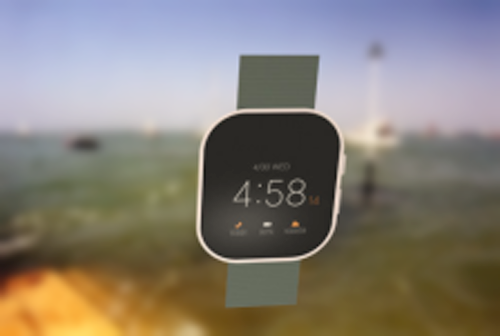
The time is 4:58
